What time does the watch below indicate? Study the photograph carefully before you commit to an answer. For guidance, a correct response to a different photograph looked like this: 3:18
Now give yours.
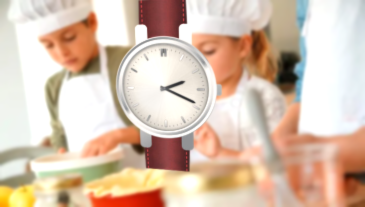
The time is 2:19
